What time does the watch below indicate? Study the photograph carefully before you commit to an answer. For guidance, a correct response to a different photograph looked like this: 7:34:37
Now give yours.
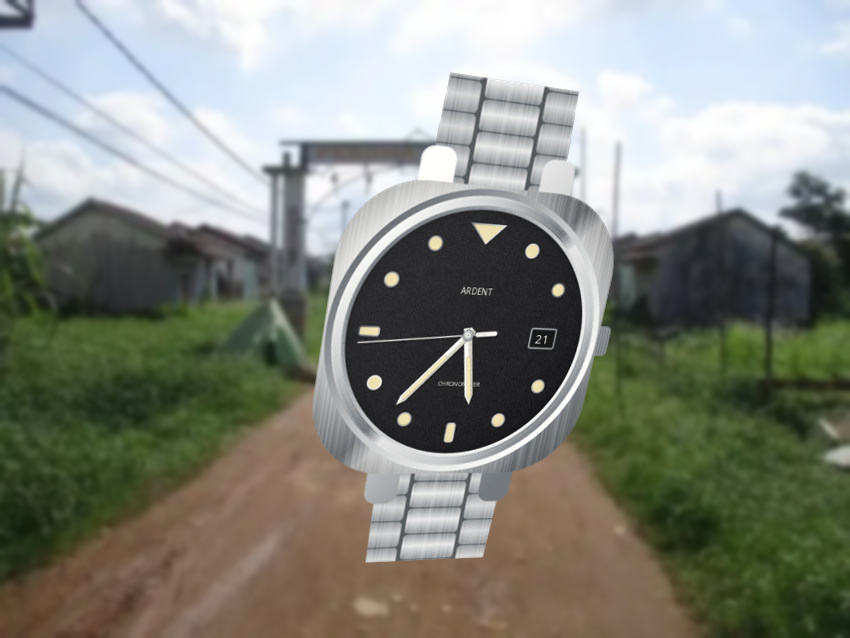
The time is 5:36:44
